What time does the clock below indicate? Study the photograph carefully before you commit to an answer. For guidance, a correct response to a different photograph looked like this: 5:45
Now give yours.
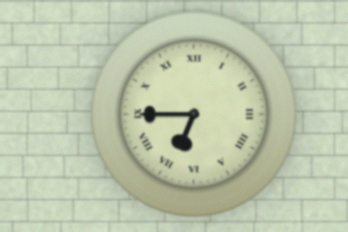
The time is 6:45
